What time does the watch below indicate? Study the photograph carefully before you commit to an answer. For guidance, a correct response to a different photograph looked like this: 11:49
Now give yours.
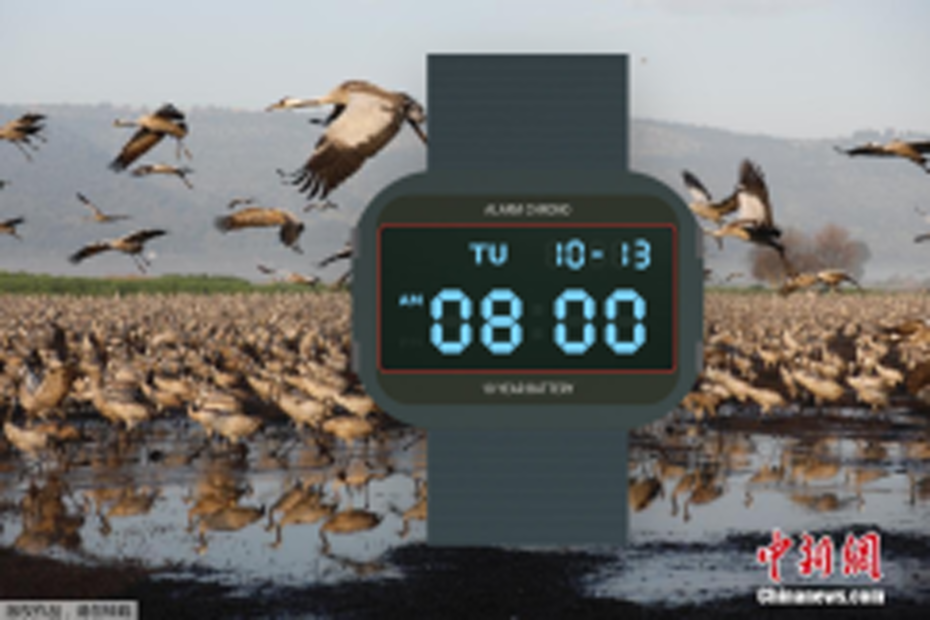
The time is 8:00
